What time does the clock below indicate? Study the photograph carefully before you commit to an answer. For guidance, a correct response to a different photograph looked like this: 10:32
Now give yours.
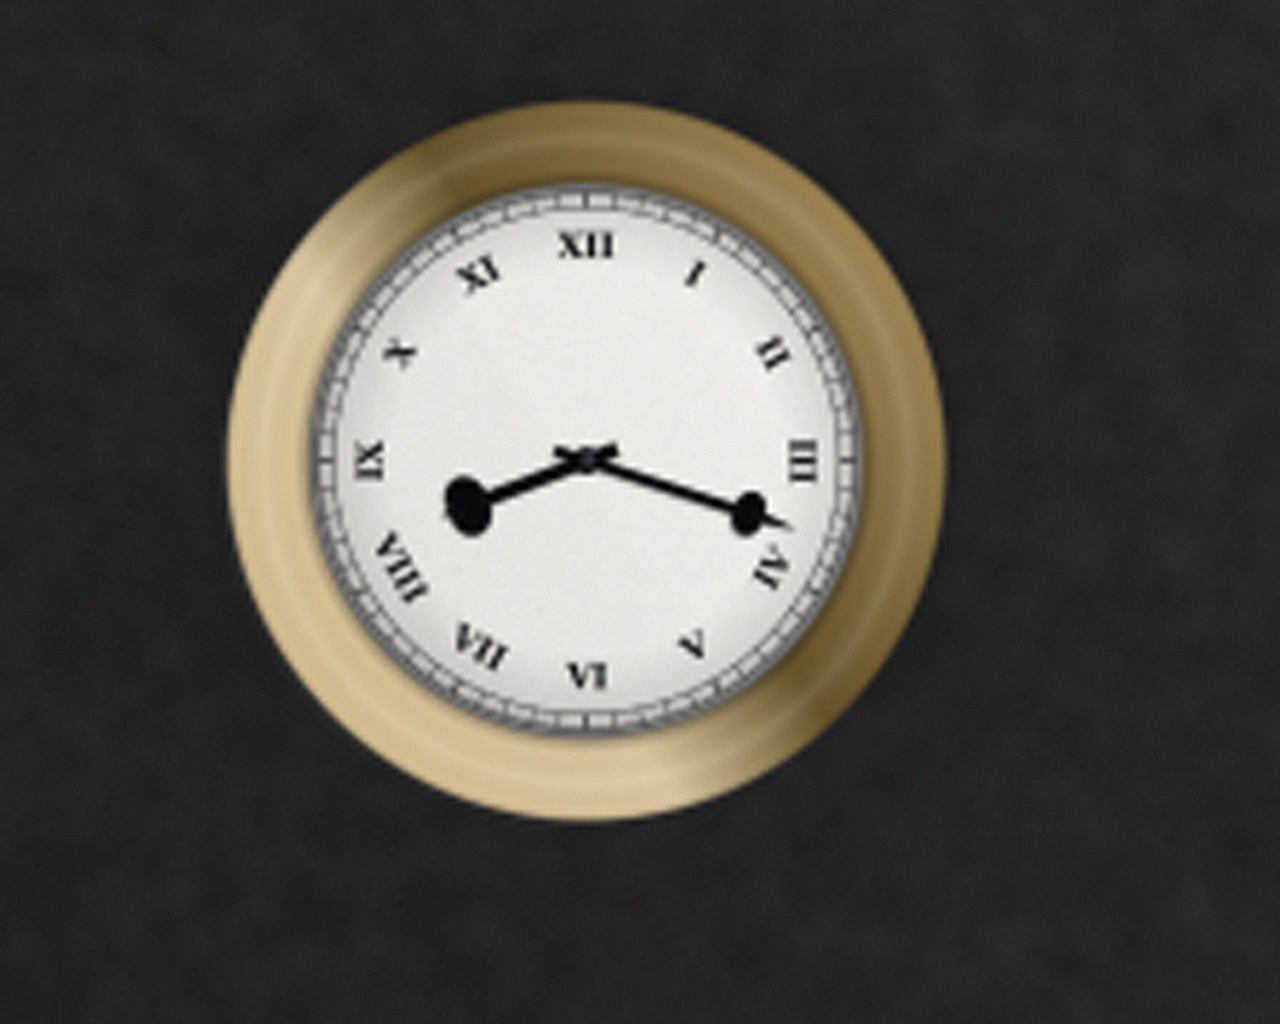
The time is 8:18
